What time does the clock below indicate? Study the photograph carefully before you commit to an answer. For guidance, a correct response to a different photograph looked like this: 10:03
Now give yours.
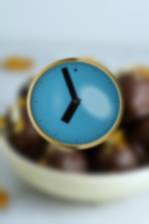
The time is 6:57
